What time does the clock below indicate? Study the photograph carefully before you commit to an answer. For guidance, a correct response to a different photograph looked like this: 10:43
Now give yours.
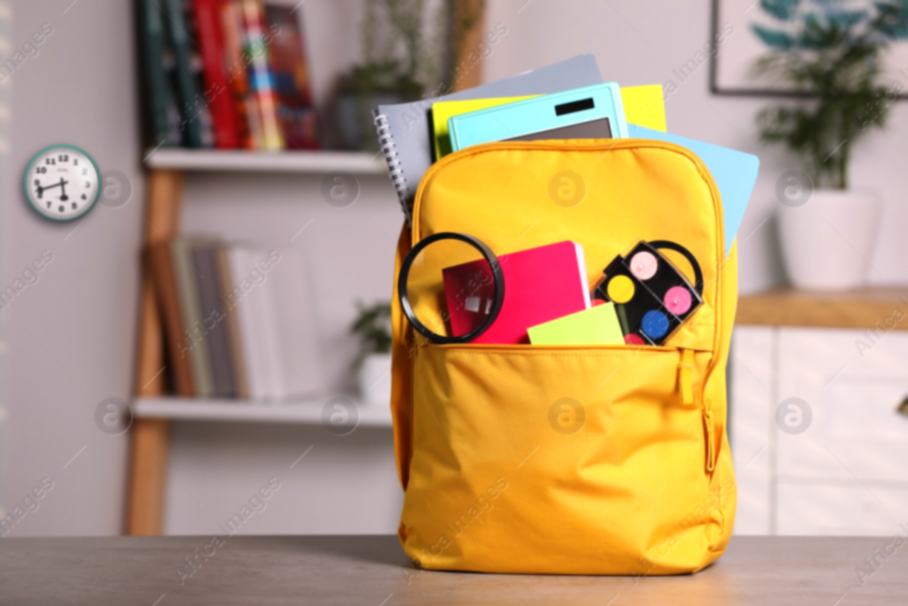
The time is 5:42
